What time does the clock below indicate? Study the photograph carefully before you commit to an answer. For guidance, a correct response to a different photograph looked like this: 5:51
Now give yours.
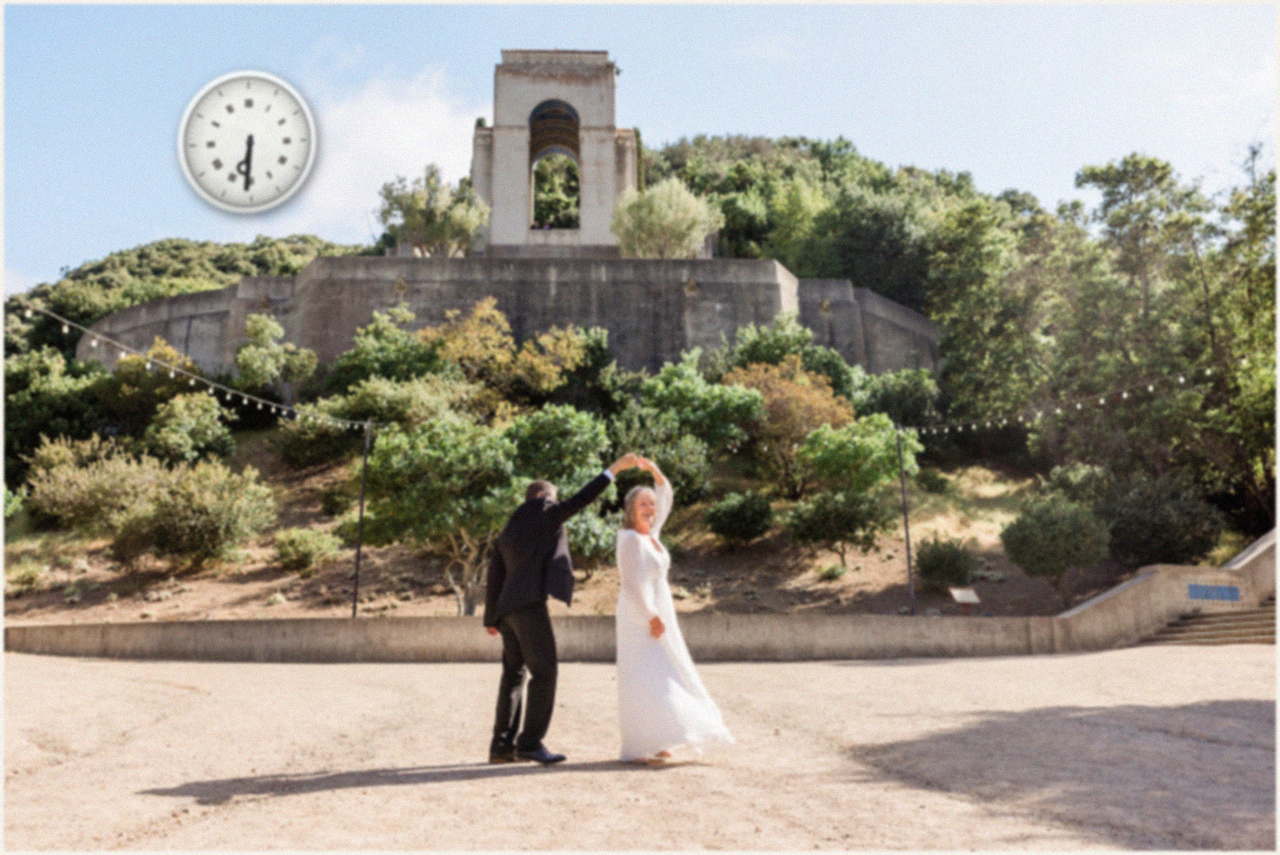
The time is 6:31
